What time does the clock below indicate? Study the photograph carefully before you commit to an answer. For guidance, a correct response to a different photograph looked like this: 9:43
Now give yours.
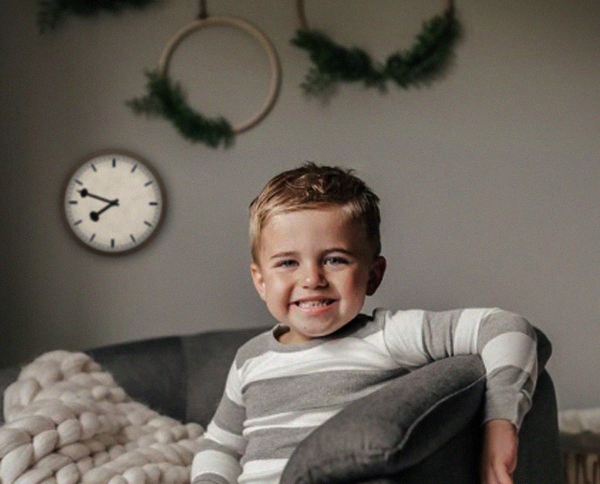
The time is 7:48
